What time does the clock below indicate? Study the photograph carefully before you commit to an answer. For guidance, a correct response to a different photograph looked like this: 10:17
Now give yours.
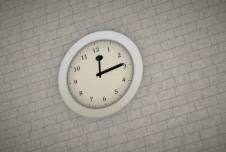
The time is 12:14
